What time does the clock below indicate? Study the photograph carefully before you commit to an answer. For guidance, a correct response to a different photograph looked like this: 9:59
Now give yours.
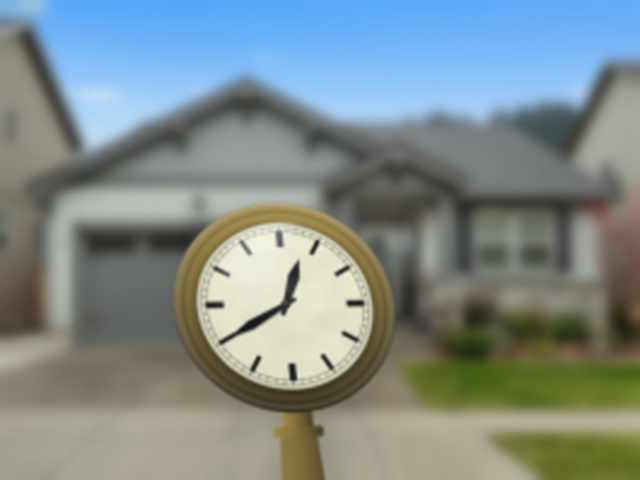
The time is 12:40
